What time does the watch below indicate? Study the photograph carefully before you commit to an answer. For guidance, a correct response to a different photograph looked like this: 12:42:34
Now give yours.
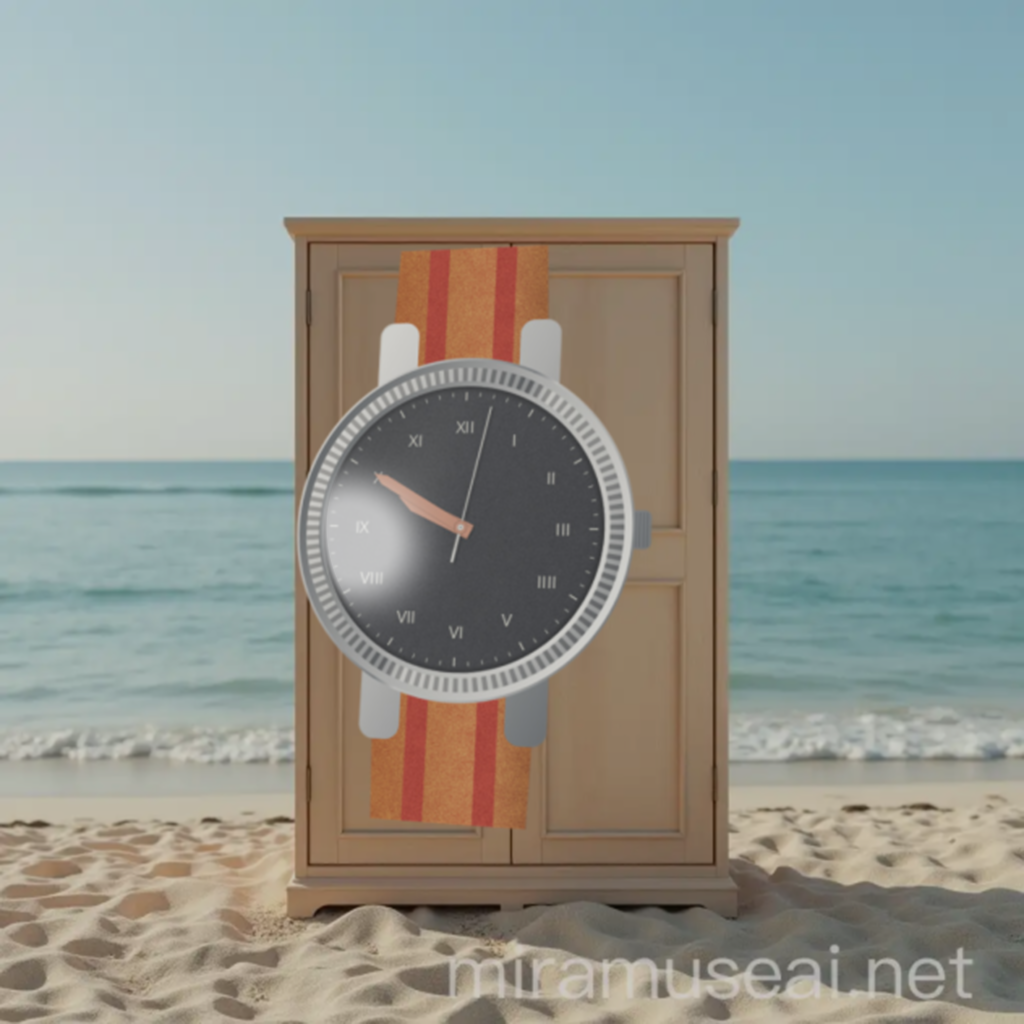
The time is 9:50:02
